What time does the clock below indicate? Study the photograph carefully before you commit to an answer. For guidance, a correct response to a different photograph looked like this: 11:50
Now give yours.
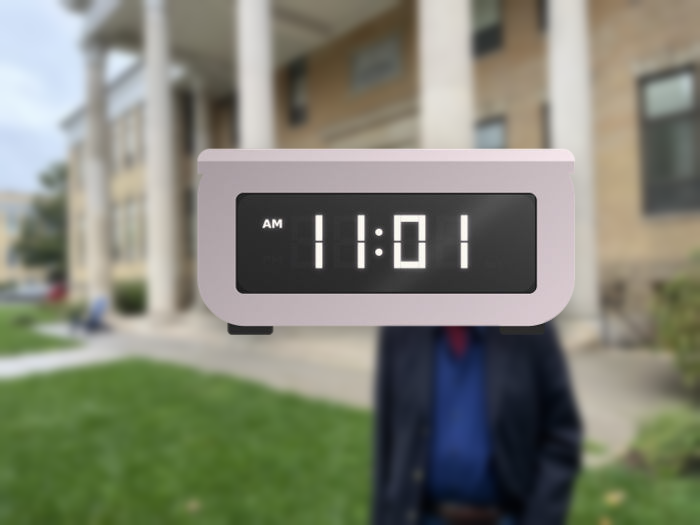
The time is 11:01
